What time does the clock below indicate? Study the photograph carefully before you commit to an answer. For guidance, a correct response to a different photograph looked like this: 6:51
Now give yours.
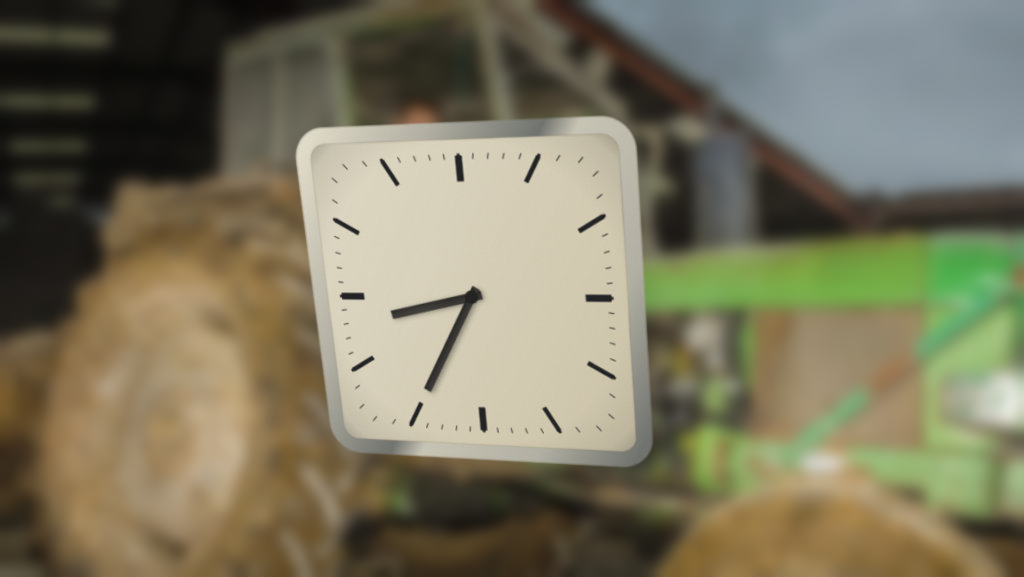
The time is 8:35
